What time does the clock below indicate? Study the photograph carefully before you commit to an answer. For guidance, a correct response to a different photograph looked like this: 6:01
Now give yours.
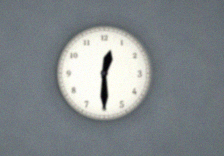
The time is 12:30
